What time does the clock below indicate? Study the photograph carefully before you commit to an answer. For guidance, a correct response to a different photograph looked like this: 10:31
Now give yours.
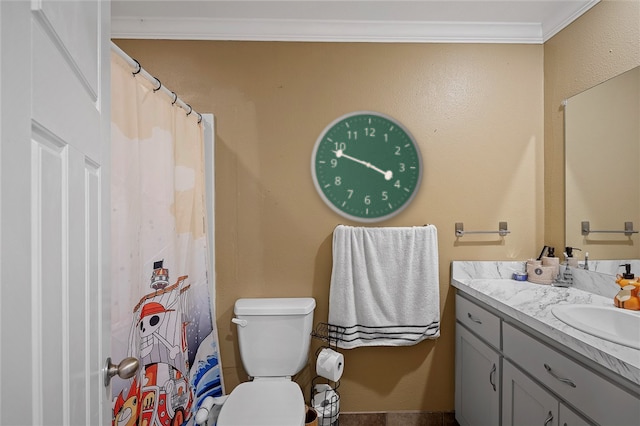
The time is 3:48
